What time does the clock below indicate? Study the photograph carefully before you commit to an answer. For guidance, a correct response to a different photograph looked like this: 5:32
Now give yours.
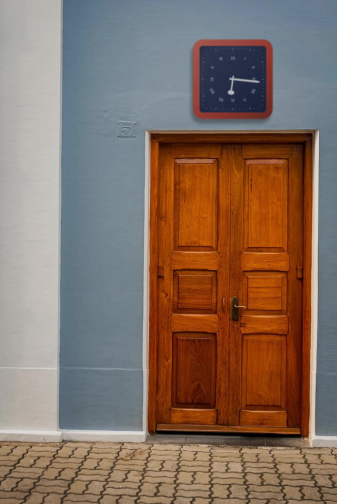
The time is 6:16
